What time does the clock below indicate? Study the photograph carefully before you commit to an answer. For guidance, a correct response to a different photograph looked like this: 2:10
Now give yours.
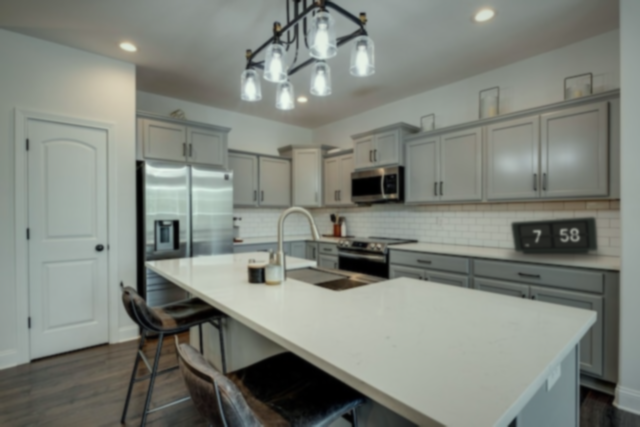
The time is 7:58
